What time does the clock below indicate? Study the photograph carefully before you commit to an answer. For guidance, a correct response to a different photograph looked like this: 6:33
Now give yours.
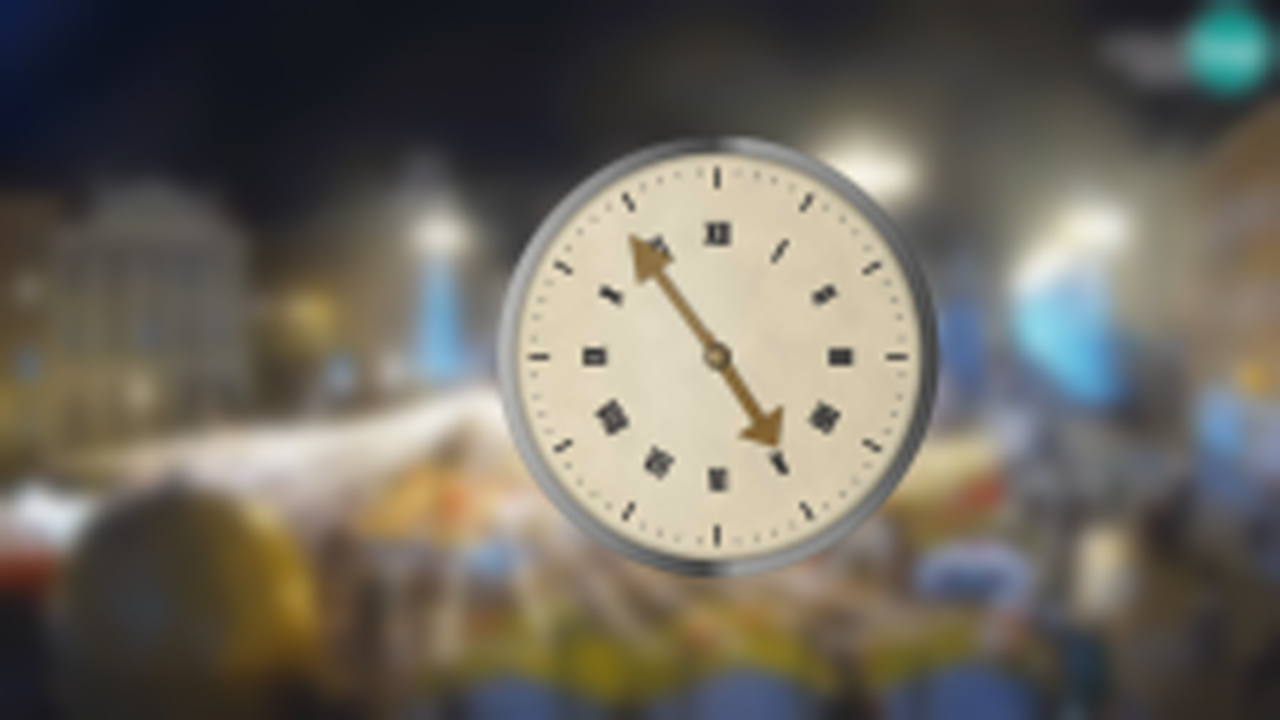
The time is 4:54
